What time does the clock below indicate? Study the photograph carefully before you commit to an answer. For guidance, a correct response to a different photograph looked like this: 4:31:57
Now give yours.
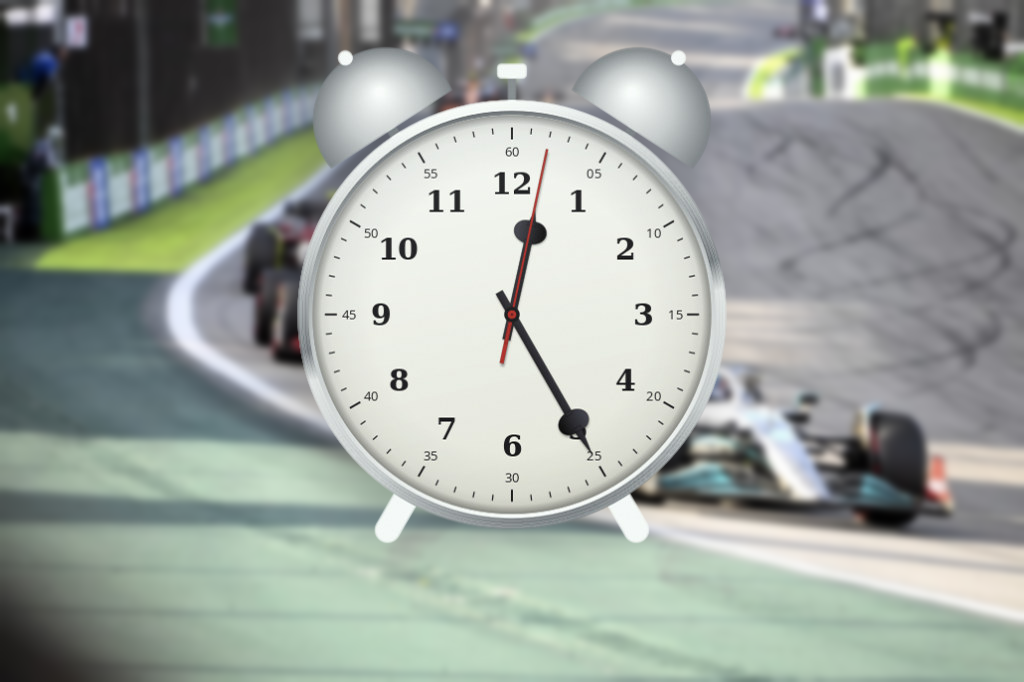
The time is 12:25:02
